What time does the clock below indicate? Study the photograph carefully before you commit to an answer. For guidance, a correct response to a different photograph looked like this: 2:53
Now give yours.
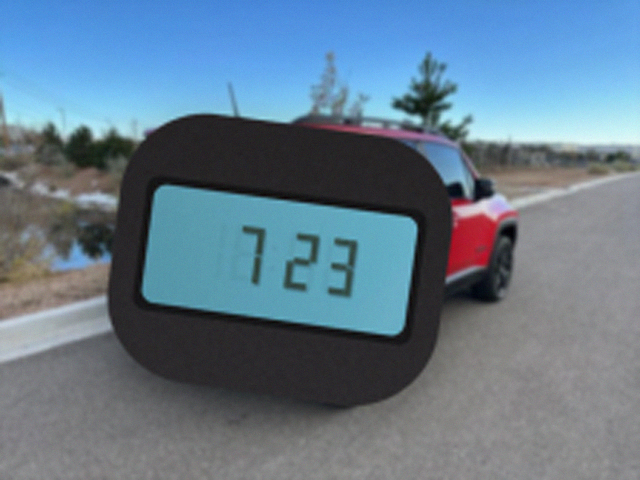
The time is 7:23
